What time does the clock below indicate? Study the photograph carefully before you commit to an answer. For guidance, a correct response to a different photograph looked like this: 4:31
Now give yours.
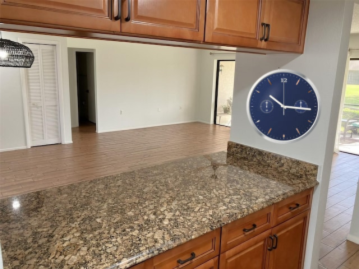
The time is 10:16
